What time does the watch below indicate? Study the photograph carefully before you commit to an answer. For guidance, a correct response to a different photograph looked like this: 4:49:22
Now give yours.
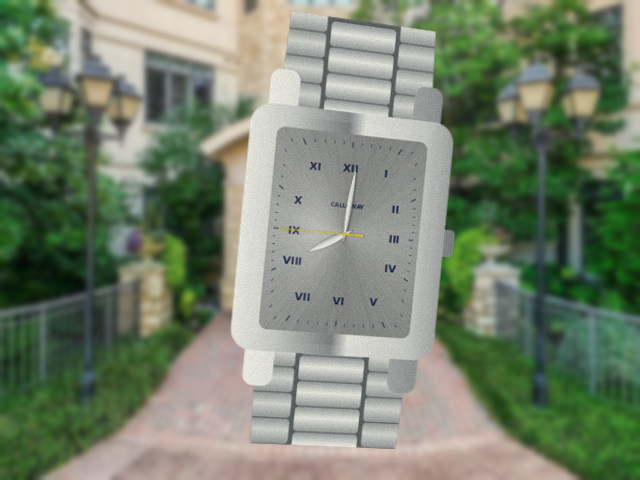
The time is 8:00:45
